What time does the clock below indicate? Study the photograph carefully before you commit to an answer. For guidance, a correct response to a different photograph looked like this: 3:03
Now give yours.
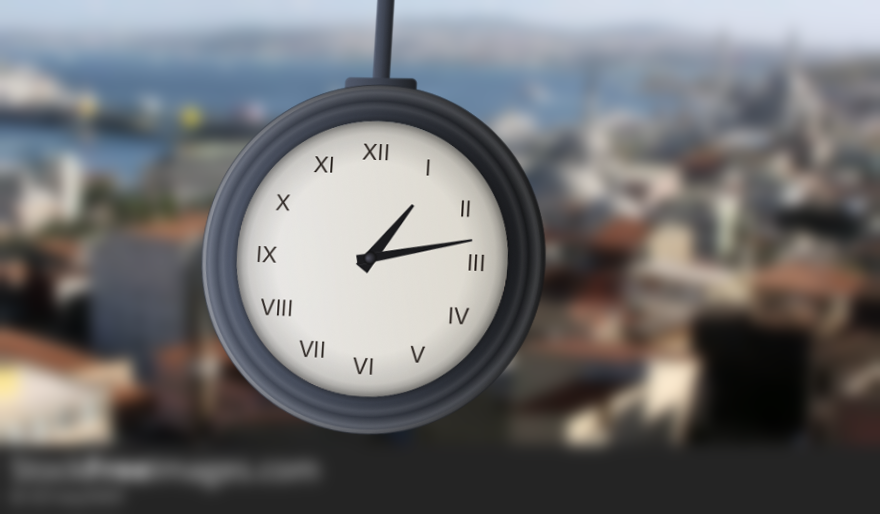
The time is 1:13
